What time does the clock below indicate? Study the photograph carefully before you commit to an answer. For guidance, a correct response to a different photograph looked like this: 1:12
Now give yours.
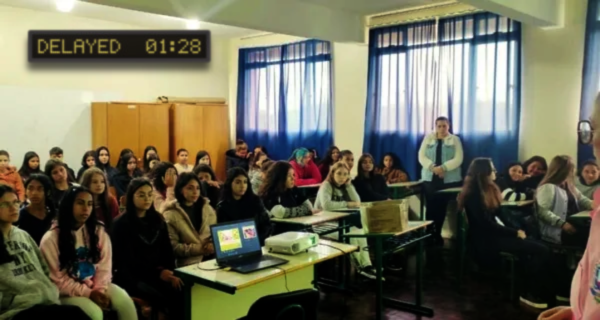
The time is 1:28
